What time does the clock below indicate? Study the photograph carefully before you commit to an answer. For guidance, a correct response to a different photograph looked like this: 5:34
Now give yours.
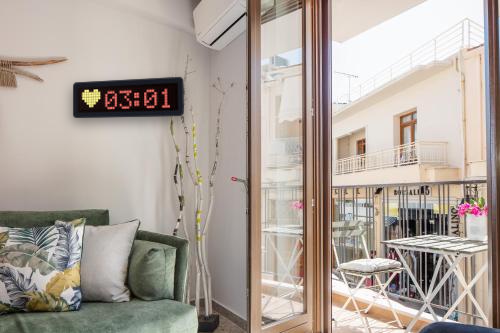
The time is 3:01
